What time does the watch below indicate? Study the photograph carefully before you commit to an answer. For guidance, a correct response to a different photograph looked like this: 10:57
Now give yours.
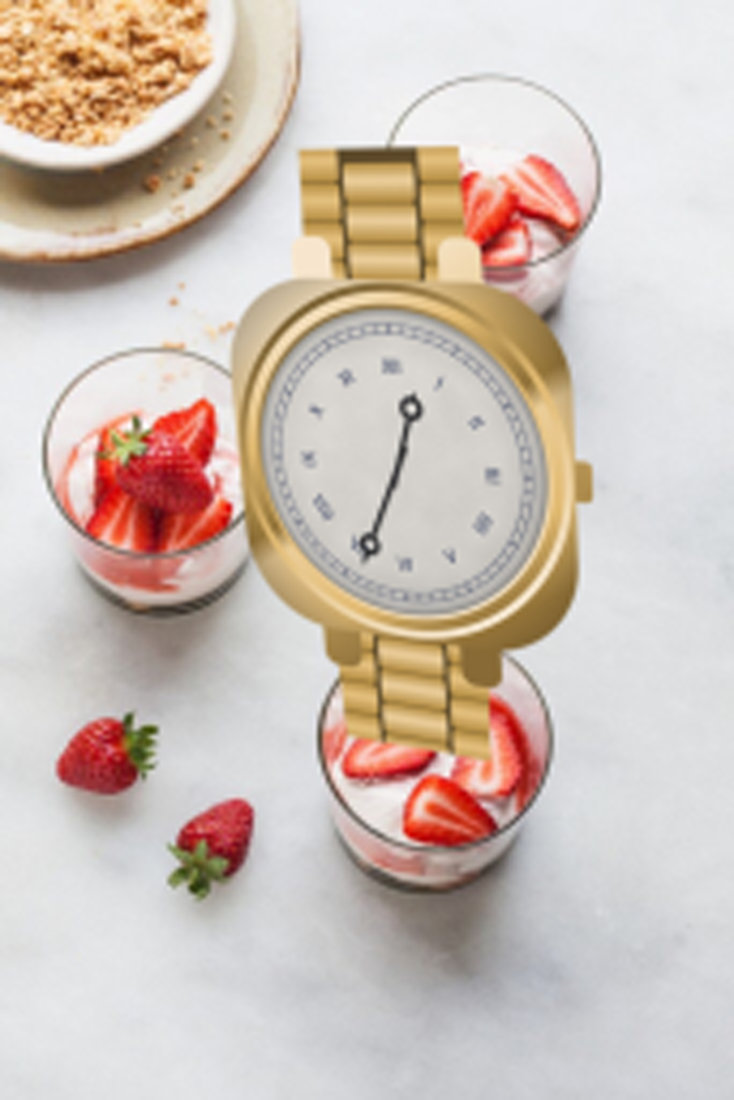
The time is 12:34
